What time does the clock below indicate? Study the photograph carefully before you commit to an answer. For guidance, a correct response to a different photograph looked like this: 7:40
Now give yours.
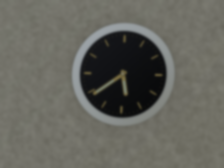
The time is 5:39
